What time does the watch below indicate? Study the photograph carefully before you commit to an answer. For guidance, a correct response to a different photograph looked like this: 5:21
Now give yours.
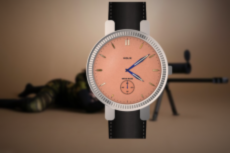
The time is 4:09
